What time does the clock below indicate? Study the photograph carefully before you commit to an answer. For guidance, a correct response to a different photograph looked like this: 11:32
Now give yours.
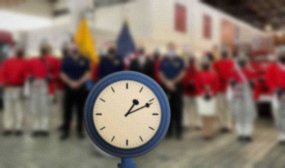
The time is 1:11
